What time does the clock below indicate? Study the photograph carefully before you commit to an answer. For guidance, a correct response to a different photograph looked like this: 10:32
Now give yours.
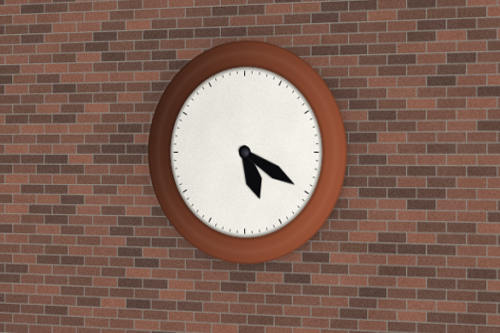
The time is 5:20
